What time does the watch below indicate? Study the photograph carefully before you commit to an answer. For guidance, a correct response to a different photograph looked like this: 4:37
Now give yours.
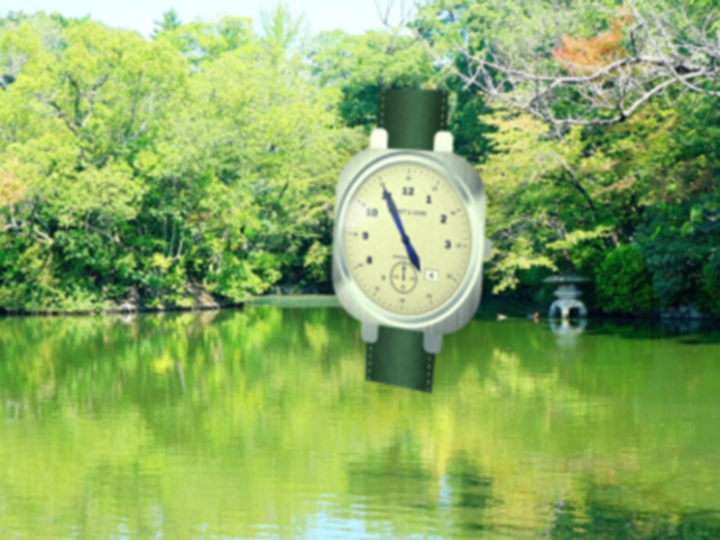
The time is 4:55
